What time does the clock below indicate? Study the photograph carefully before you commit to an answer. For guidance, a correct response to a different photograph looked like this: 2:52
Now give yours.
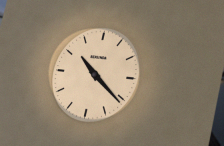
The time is 10:21
